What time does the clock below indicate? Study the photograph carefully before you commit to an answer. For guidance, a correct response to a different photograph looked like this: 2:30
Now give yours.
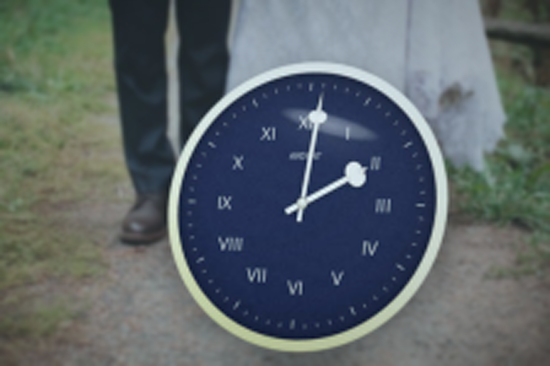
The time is 2:01
